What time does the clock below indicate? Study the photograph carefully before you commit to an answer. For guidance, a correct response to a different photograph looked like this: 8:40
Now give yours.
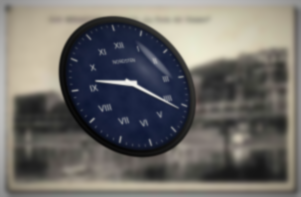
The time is 9:21
